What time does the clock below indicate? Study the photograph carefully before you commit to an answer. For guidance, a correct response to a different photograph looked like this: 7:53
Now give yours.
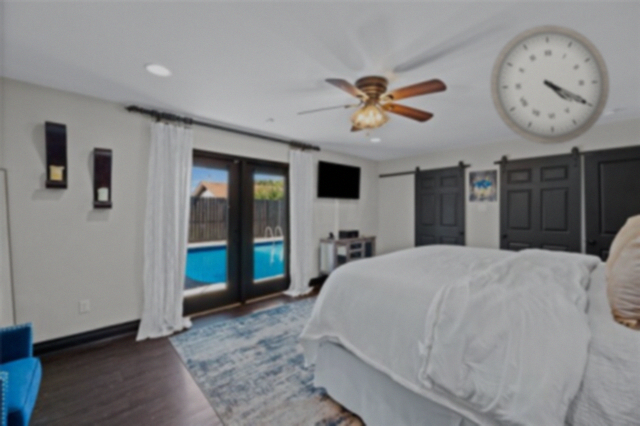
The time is 4:20
